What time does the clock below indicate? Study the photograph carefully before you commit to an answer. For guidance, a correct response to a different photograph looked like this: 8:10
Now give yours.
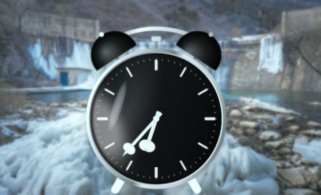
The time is 6:37
